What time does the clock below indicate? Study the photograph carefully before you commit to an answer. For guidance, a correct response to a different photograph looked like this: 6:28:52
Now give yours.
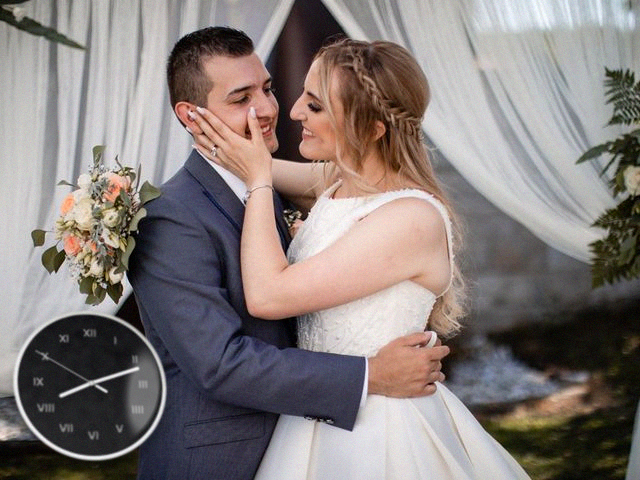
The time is 8:11:50
